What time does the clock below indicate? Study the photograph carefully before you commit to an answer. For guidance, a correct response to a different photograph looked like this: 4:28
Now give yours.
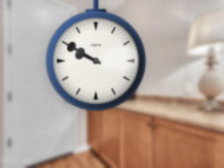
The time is 9:50
